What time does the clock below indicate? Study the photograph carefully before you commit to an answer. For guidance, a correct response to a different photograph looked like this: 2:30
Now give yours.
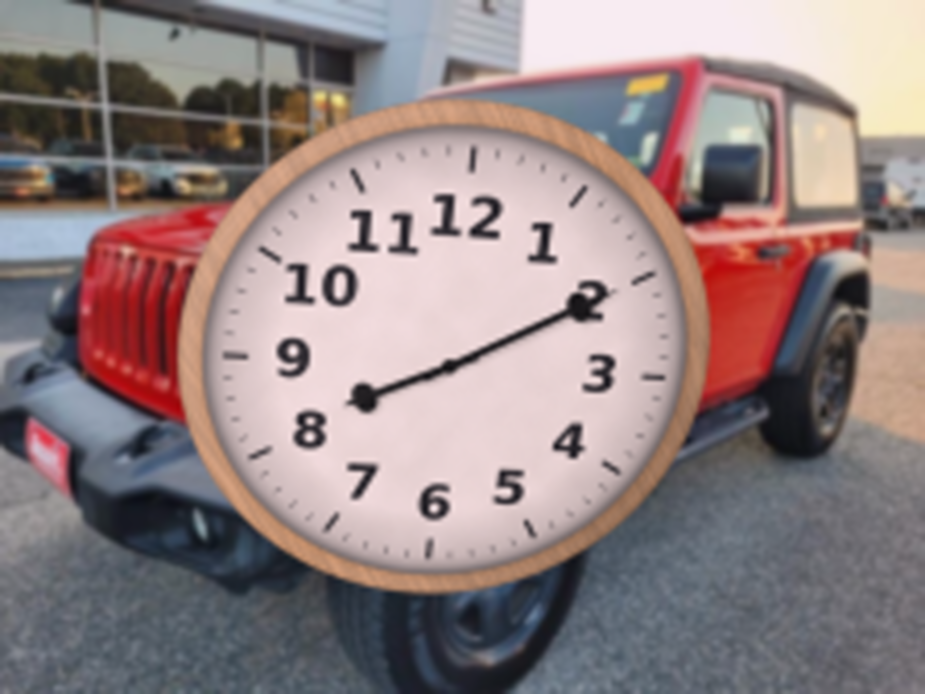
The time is 8:10
